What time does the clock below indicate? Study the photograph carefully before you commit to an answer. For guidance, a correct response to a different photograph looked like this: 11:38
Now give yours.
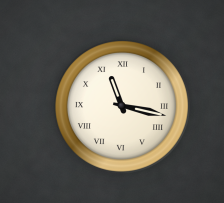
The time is 11:17
